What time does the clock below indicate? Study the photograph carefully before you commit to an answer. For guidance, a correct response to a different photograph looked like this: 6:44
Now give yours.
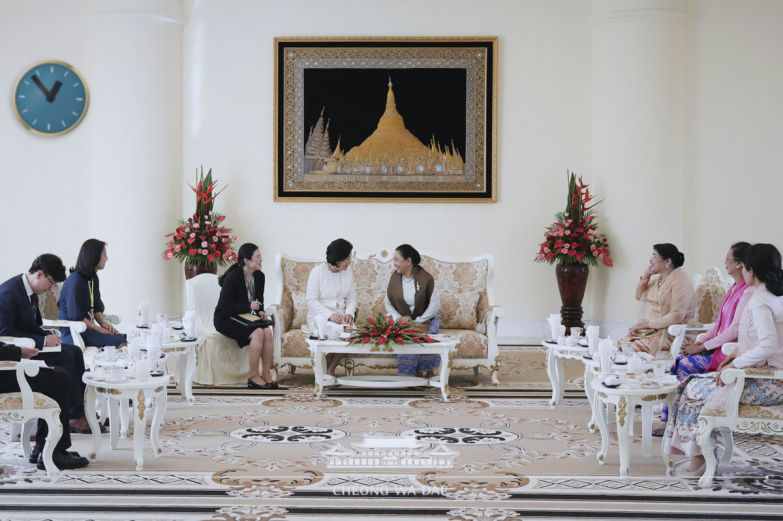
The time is 12:53
